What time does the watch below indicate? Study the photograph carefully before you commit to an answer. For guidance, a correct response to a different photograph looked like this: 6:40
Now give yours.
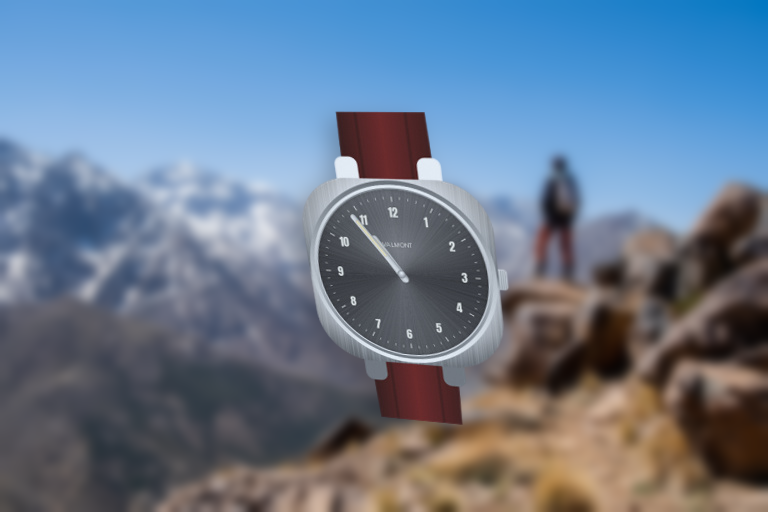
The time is 10:54
